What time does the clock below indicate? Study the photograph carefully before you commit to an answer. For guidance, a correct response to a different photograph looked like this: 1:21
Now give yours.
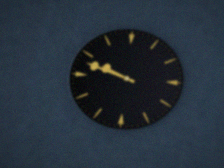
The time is 9:48
